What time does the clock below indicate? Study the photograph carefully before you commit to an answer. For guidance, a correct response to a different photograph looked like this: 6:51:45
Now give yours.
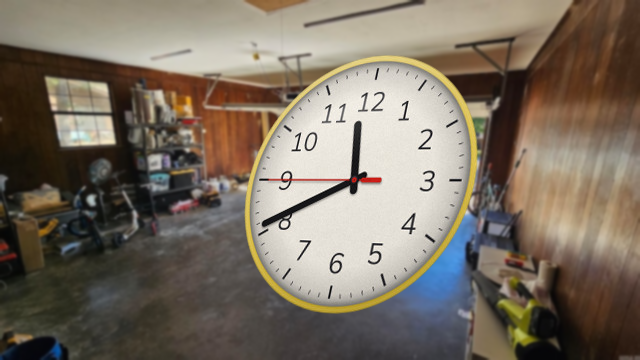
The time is 11:40:45
